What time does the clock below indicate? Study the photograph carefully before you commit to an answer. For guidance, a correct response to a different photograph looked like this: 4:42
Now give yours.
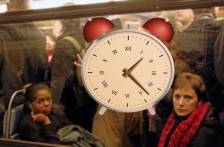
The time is 1:23
